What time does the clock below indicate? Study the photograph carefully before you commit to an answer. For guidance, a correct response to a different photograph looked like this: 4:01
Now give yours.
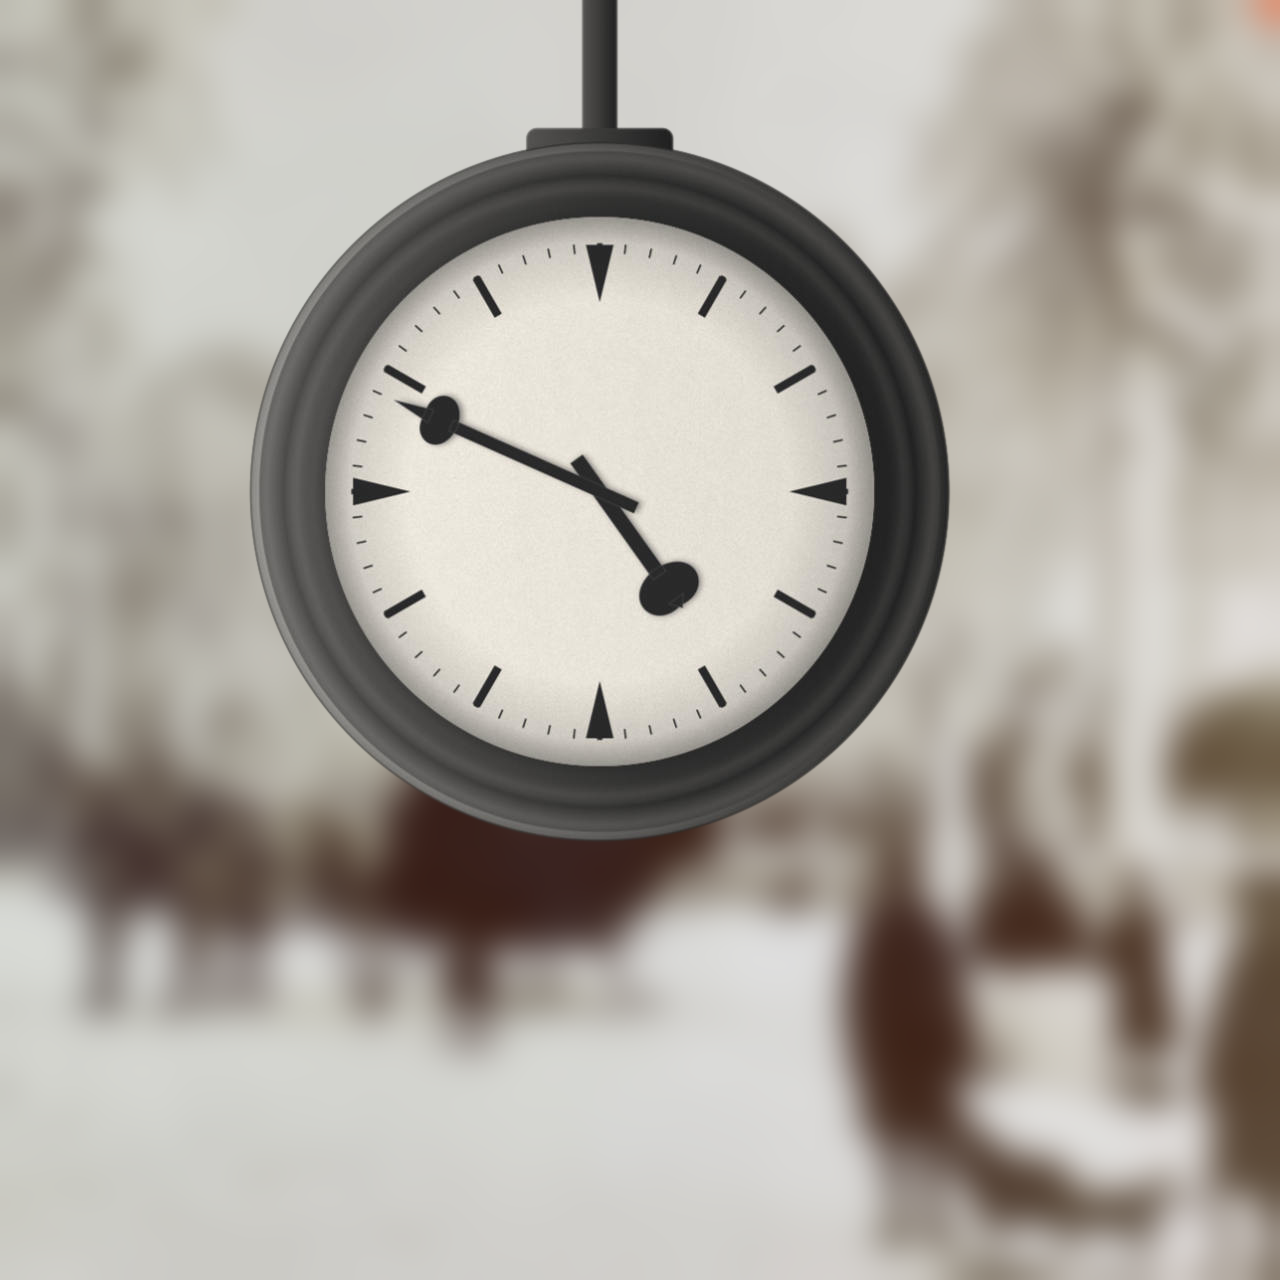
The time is 4:49
